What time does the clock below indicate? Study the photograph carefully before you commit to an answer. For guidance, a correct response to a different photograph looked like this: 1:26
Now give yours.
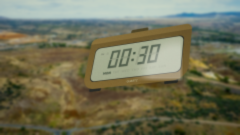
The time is 0:30
